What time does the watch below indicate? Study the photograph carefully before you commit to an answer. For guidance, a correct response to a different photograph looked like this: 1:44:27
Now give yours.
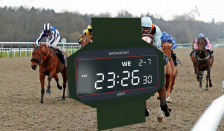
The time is 23:26:30
